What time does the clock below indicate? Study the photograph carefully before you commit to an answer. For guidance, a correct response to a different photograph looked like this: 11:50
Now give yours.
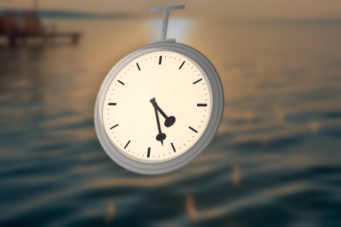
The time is 4:27
